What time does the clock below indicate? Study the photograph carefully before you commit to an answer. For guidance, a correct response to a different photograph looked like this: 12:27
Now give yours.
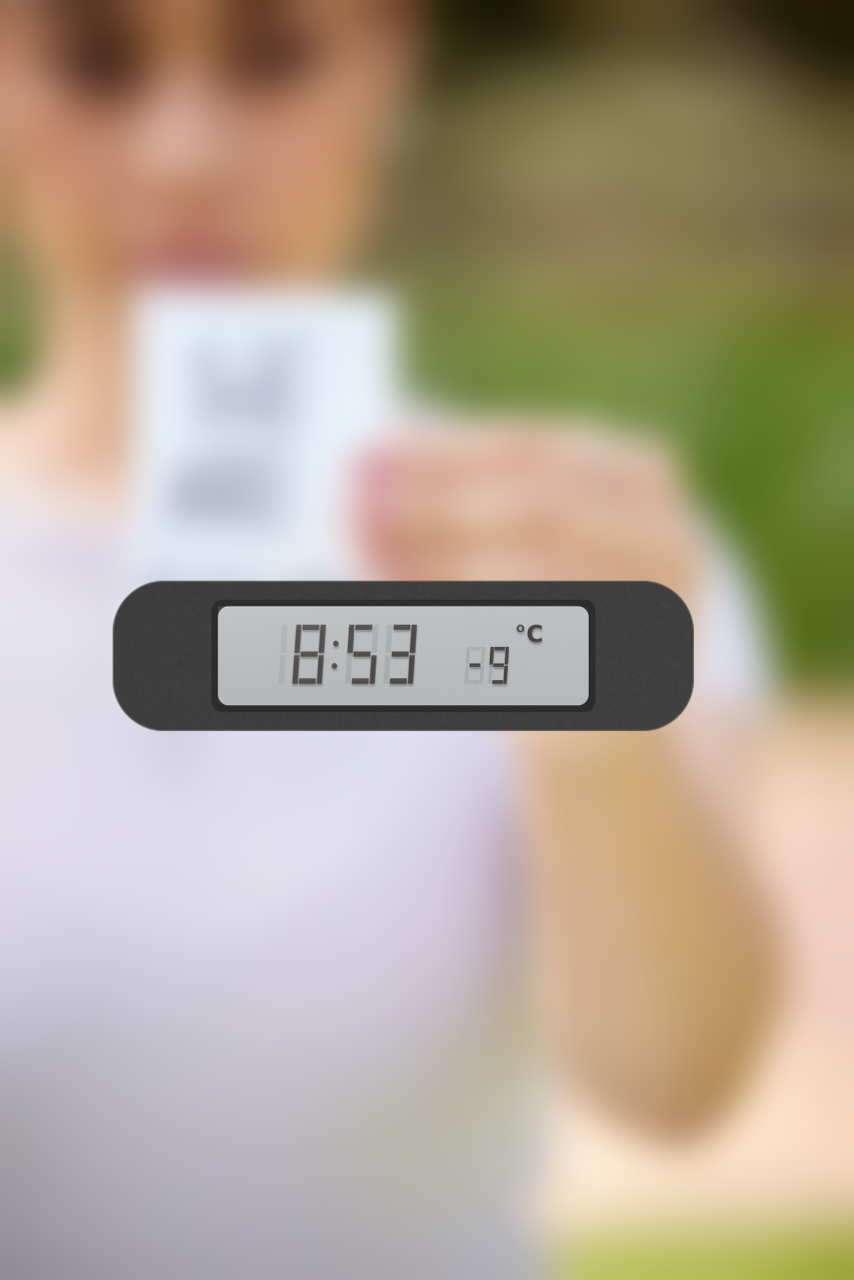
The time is 8:53
